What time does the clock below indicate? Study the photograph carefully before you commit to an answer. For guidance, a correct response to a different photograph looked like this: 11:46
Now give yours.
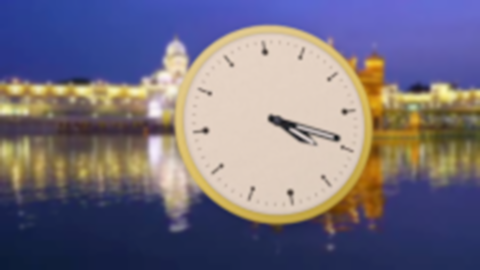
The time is 4:19
